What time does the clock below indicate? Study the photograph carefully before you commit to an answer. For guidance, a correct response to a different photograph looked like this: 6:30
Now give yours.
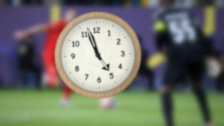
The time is 4:57
